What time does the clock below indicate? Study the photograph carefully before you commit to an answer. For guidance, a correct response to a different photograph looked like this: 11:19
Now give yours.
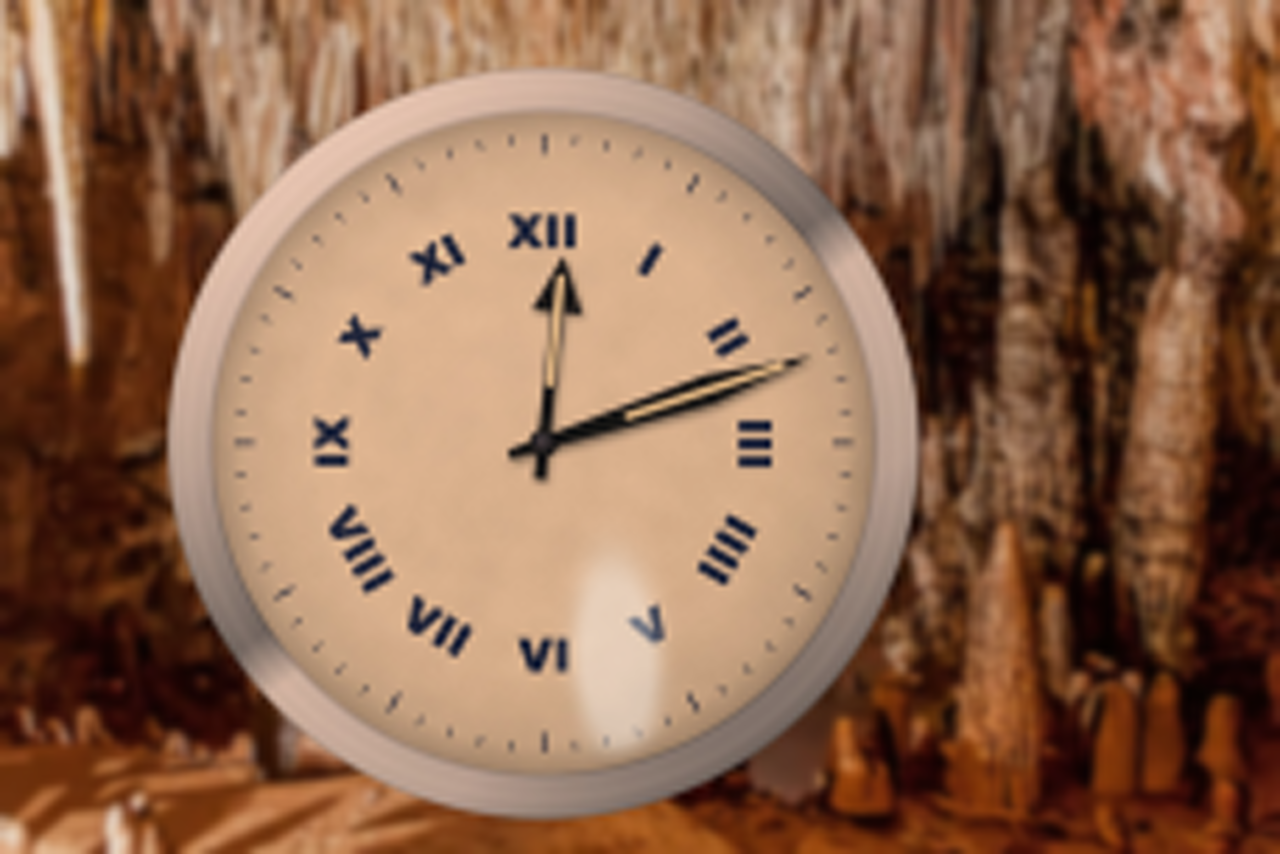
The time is 12:12
